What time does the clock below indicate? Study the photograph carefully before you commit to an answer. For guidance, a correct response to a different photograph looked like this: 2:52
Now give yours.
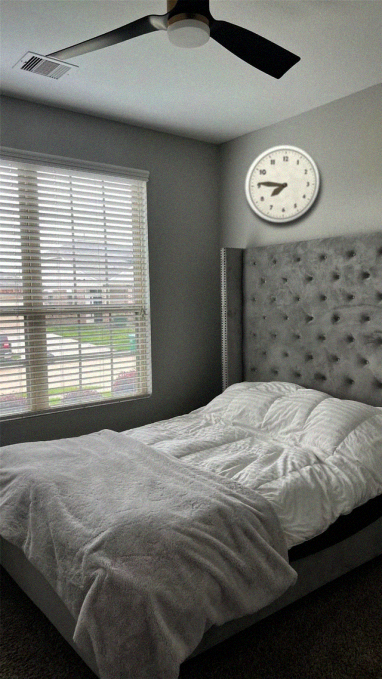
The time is 7:46
